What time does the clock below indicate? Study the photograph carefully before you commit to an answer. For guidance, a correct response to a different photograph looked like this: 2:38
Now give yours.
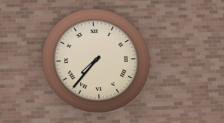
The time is 7:37
